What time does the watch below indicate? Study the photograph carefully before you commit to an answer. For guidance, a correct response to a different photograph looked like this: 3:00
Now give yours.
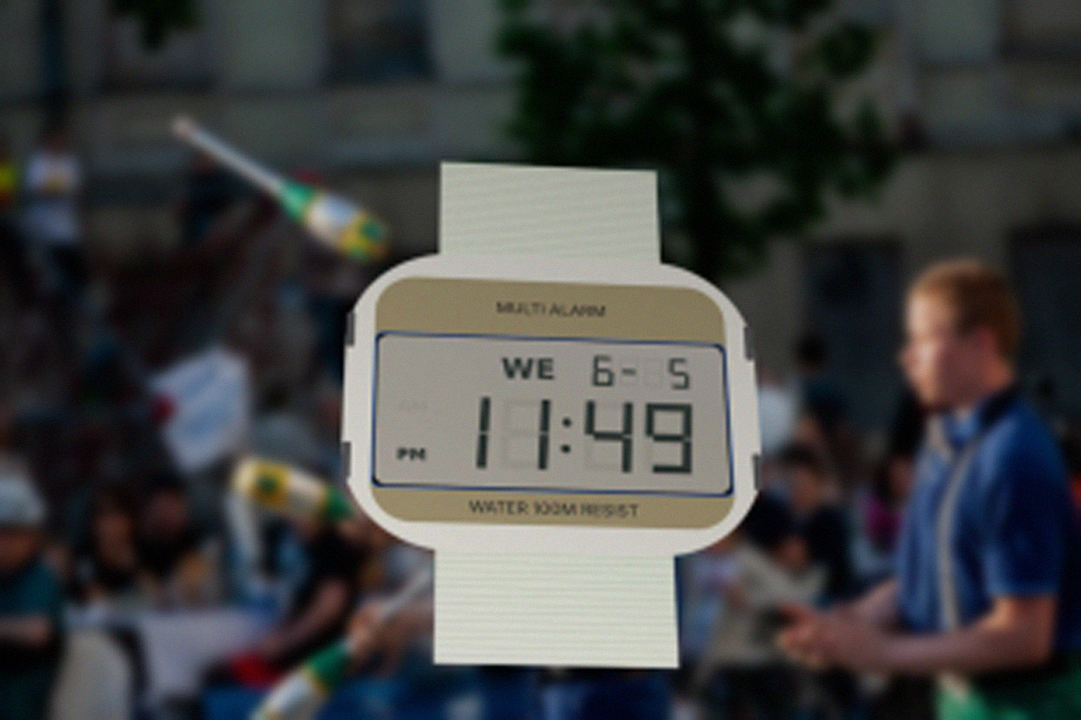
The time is 11:49
